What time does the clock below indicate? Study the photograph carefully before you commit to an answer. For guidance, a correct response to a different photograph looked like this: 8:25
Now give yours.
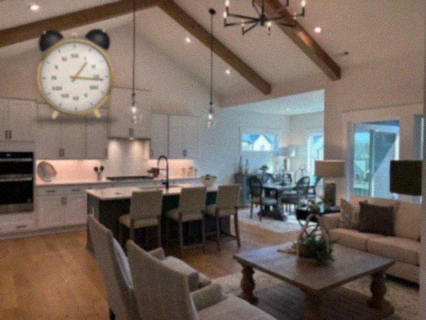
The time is 1:16
